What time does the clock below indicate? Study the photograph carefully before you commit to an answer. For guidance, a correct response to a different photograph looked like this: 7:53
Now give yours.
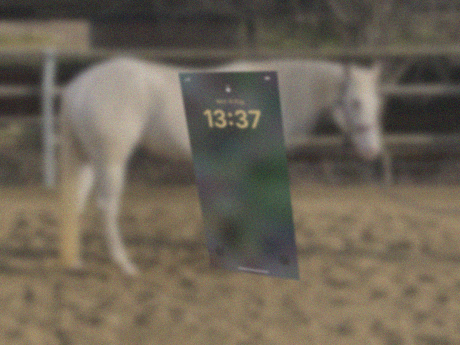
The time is 13:37
